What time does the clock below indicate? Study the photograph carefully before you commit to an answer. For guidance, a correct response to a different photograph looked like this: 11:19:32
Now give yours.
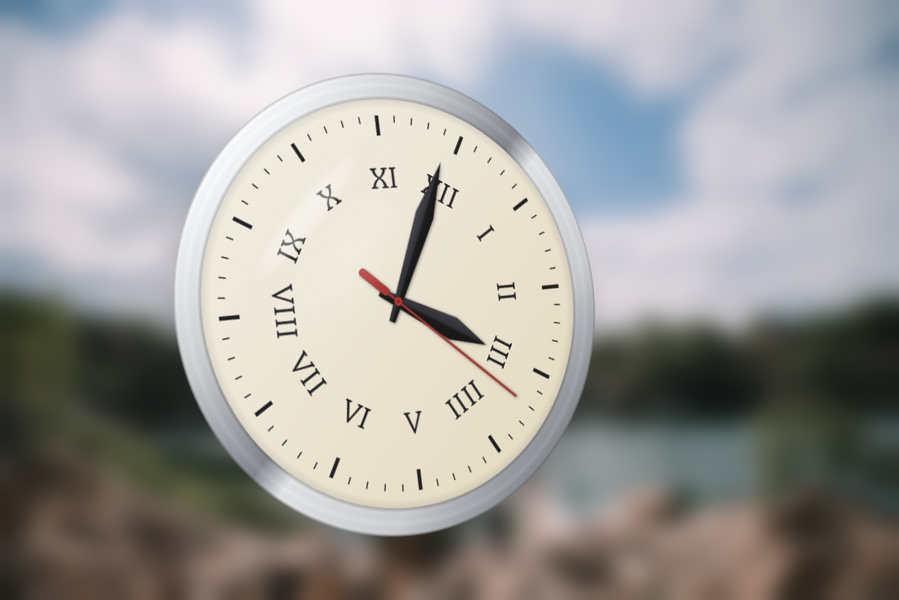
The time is 2:59:17
